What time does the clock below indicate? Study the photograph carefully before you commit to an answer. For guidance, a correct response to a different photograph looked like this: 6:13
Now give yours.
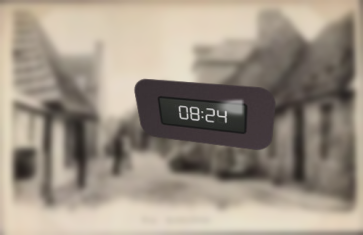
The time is 8:24
